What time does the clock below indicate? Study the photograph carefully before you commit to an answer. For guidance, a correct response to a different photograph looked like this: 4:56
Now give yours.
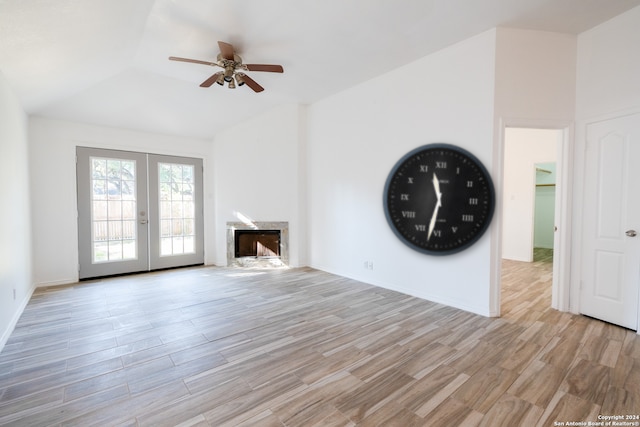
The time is 11:32
